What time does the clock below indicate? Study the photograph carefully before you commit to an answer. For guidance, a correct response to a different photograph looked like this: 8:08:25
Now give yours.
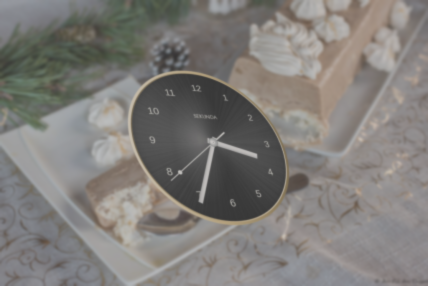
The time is 3:34:39
